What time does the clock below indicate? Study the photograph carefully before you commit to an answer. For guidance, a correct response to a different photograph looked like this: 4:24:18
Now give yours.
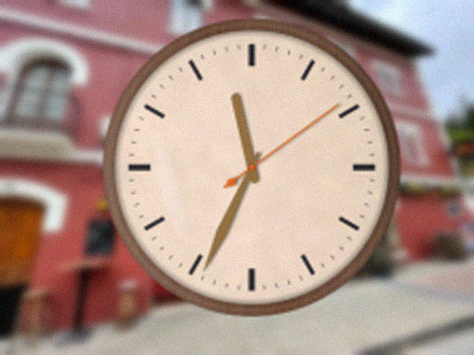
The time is 11:34:09
